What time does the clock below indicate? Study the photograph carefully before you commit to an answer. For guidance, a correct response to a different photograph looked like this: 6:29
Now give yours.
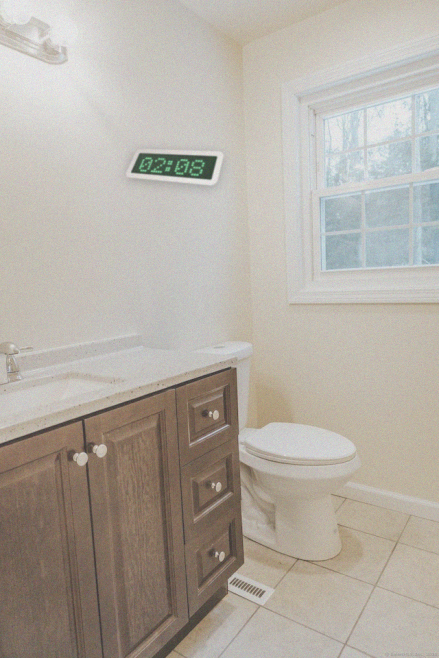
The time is 2:08
